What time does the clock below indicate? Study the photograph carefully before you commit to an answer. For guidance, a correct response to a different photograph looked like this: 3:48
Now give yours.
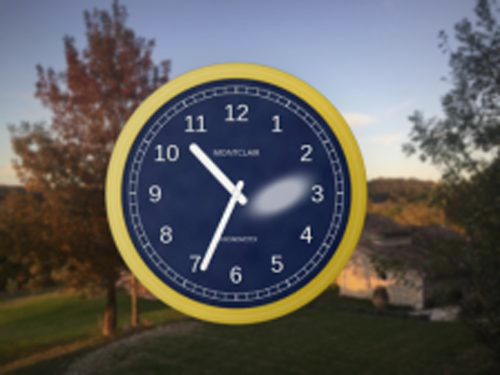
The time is 10:34
